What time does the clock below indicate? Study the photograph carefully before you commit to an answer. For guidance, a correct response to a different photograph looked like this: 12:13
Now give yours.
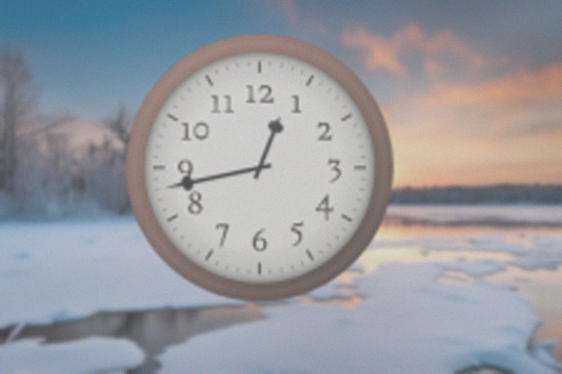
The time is 12:43
